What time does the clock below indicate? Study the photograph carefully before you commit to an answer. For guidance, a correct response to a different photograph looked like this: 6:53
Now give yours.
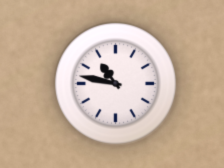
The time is 10:47
